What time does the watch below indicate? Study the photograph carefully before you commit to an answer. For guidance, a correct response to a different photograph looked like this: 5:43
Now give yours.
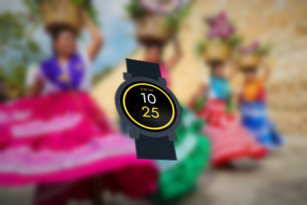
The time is 10:25
